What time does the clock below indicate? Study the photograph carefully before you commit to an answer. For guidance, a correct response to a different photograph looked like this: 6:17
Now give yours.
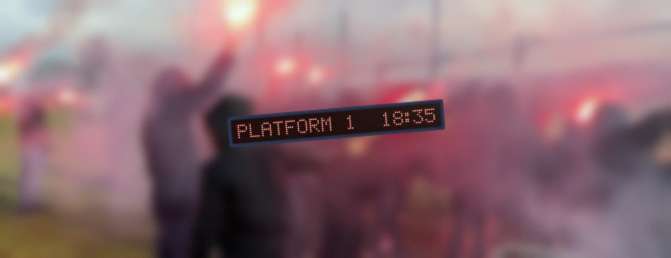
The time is 18:35
